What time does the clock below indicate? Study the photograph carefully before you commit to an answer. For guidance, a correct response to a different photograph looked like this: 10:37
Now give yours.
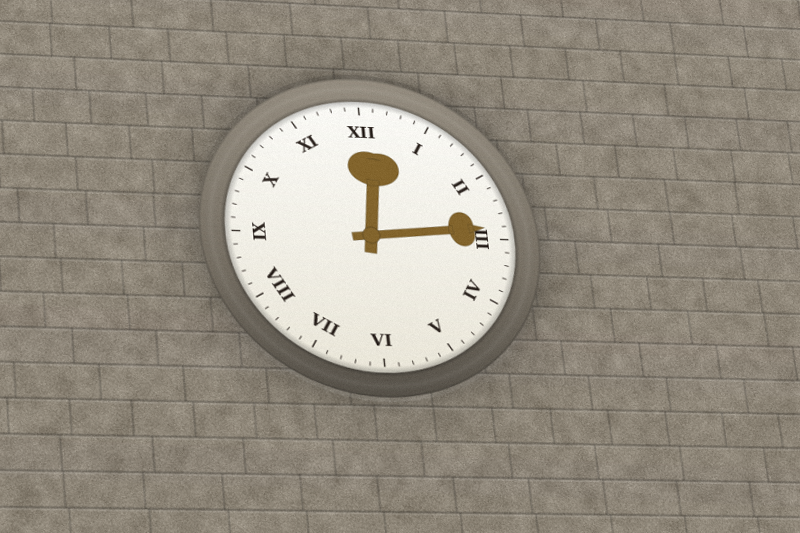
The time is 12:14
